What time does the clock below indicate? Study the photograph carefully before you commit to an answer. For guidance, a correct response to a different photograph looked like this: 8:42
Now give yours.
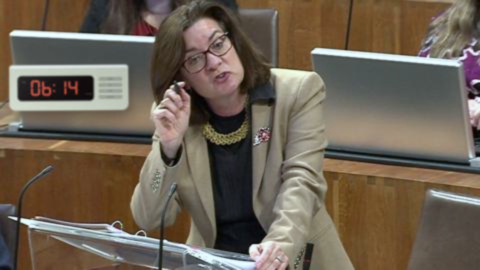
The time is 6:14
